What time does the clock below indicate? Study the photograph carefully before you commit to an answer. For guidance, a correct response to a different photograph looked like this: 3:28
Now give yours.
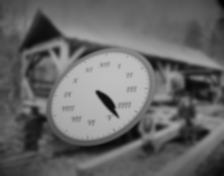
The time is 4:23
